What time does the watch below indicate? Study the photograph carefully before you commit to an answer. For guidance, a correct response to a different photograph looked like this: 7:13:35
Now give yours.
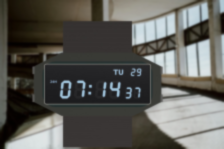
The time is 7:14:37
